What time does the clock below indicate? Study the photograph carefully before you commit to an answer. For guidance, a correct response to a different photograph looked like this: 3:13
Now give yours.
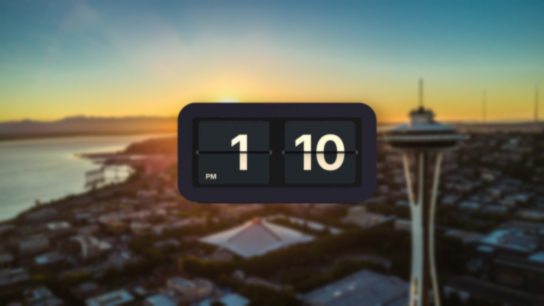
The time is 1:10
